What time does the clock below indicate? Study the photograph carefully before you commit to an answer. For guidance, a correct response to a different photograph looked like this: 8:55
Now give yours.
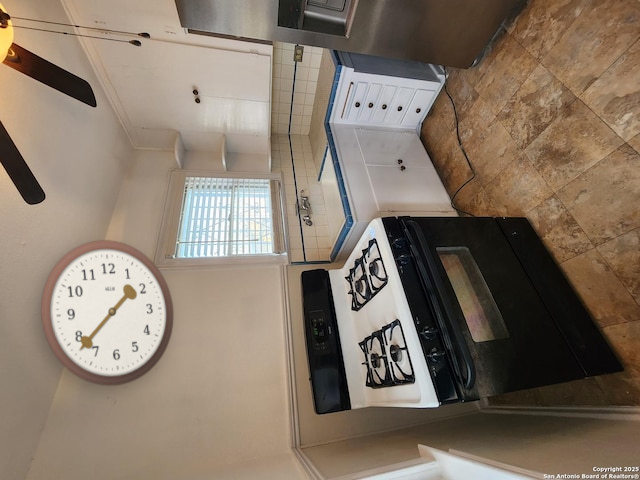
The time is 1:38
